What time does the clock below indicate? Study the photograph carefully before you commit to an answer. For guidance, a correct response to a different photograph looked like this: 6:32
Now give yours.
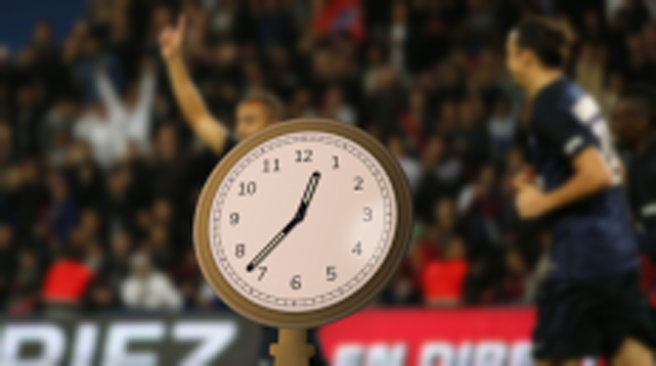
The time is 12:37
